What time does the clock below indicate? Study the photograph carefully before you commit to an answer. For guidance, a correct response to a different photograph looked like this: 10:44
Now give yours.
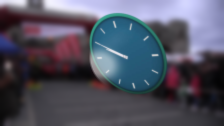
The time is 9:50
